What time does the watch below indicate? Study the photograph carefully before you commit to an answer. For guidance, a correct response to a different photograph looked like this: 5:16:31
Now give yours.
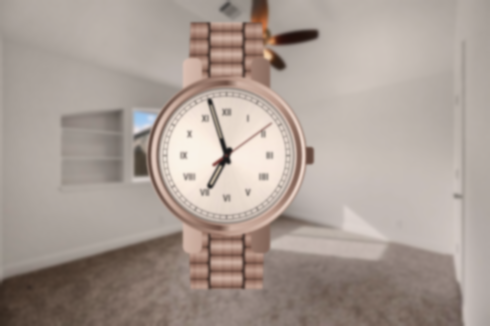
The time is 6:57:09
